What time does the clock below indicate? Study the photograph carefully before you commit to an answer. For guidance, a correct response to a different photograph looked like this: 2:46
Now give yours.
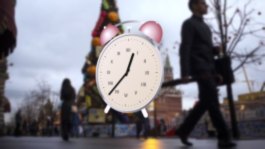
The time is 12:37
